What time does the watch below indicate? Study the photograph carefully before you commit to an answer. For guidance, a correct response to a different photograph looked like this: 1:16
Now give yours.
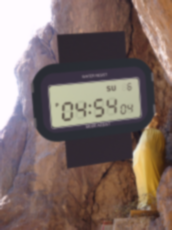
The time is 4:54
